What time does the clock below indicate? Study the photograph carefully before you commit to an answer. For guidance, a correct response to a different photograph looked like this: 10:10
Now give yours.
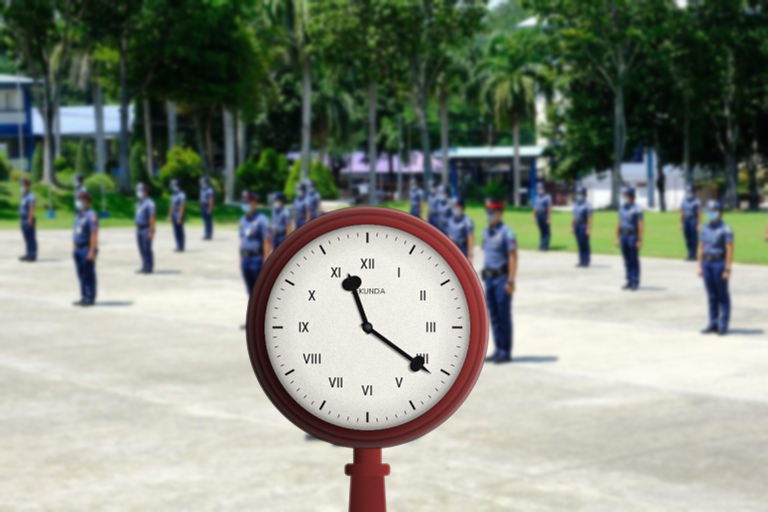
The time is 11:21
